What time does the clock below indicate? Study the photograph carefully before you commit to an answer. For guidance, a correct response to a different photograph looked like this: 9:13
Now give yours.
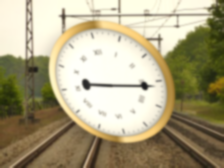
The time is 9:16
